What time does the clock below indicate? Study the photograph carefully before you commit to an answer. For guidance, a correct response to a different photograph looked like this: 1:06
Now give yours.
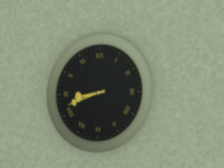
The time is 8:42
